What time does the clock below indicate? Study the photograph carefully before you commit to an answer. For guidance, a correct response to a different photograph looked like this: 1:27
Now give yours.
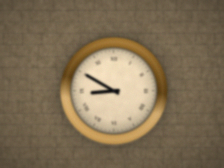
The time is 8:50
